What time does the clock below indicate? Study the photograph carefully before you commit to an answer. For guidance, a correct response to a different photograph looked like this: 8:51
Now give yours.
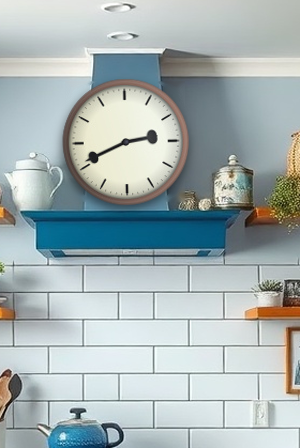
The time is 2:41
